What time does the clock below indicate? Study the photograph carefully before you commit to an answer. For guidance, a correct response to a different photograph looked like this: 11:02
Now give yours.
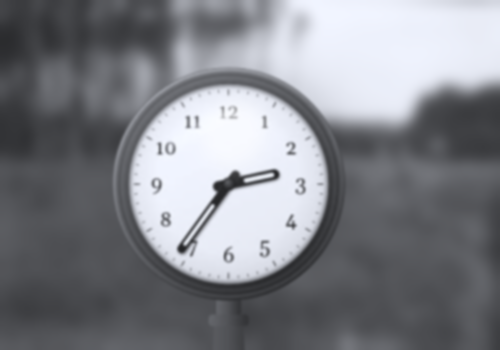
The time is 2:36
